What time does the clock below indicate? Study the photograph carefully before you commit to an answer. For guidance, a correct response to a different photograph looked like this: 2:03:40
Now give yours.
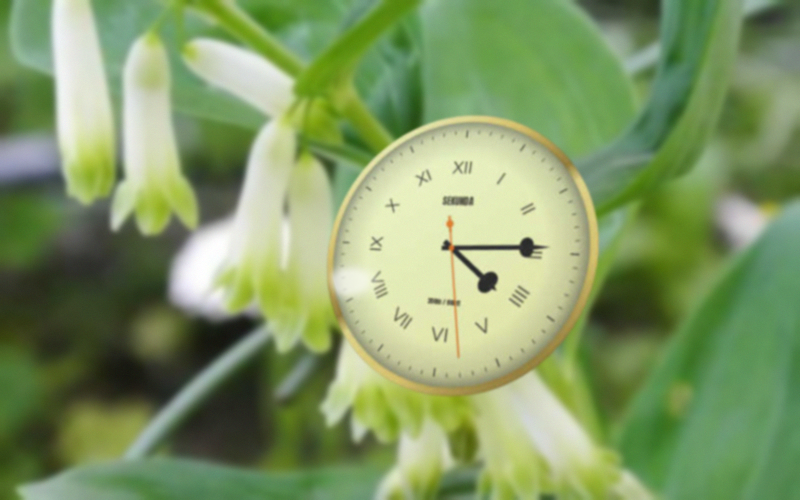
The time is 4:14:28
